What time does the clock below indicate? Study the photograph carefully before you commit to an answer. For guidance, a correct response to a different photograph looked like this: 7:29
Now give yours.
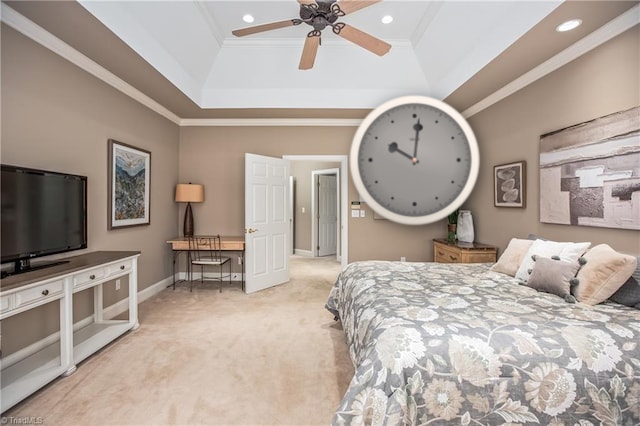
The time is 10:01
